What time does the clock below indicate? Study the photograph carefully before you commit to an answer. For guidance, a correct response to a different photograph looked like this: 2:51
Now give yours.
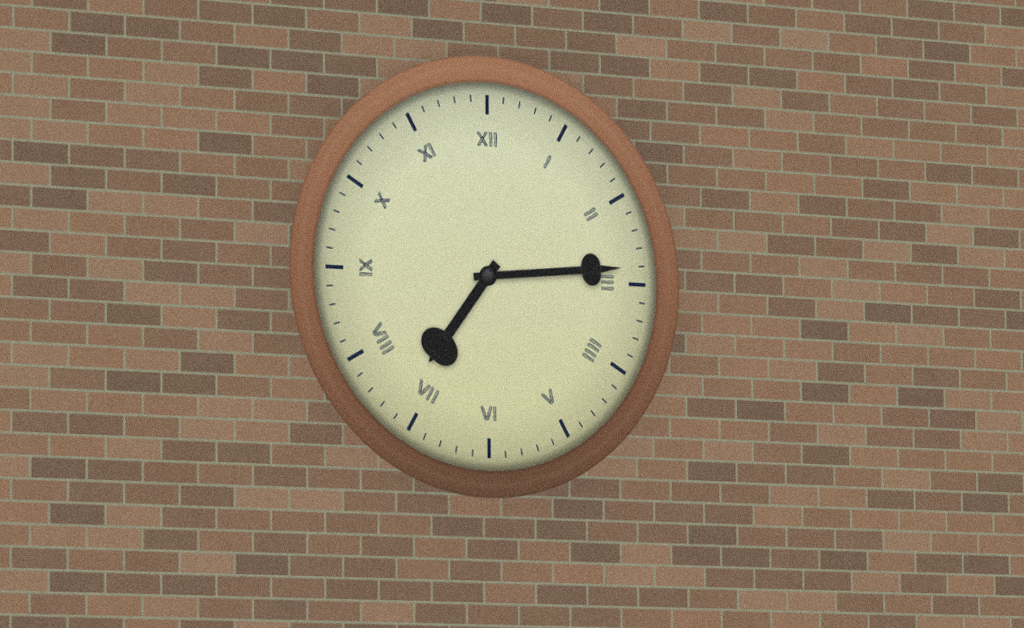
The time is 7:14
